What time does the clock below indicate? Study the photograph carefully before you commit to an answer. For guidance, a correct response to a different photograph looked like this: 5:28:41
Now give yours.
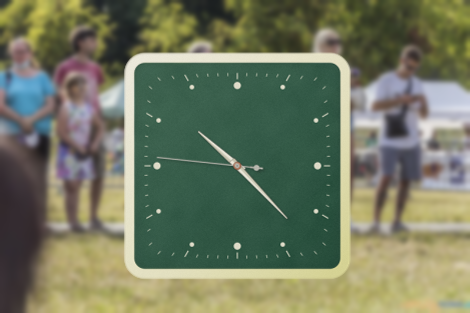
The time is 10:22:46
